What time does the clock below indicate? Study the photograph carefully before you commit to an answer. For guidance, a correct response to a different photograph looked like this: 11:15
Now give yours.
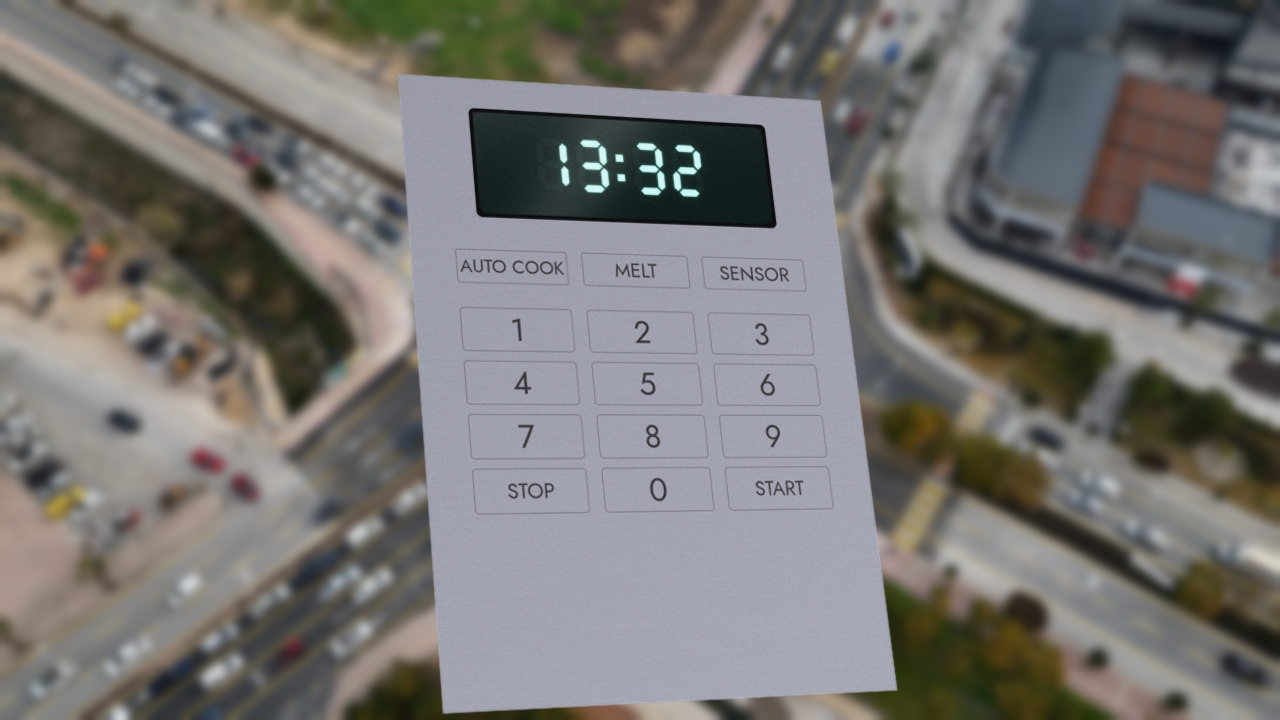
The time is 13:32
